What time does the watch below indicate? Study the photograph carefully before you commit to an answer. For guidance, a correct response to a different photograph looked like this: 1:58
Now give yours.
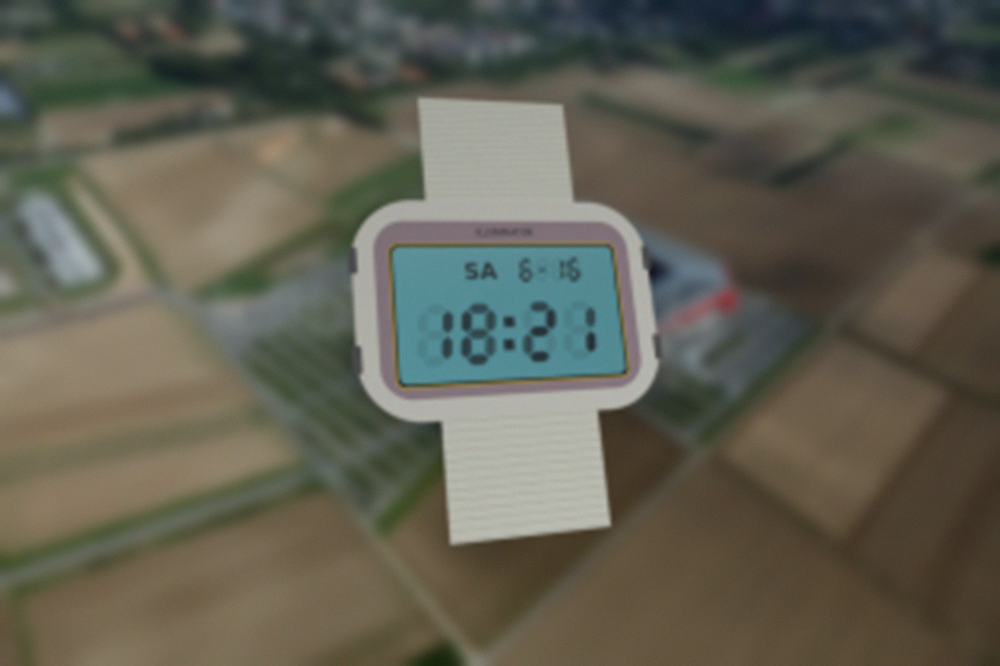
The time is 18:21
